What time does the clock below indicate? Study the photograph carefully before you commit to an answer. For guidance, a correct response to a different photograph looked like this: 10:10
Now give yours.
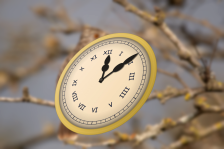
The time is 12:09
